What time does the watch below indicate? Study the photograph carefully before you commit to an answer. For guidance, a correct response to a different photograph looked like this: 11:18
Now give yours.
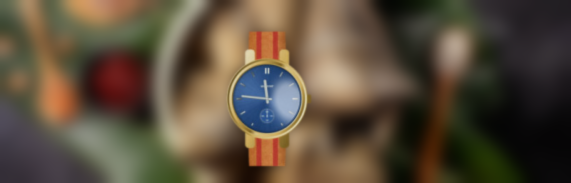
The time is 11:46
